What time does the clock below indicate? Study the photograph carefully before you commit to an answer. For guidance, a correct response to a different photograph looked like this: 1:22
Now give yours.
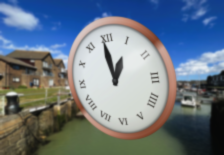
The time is 12:59
